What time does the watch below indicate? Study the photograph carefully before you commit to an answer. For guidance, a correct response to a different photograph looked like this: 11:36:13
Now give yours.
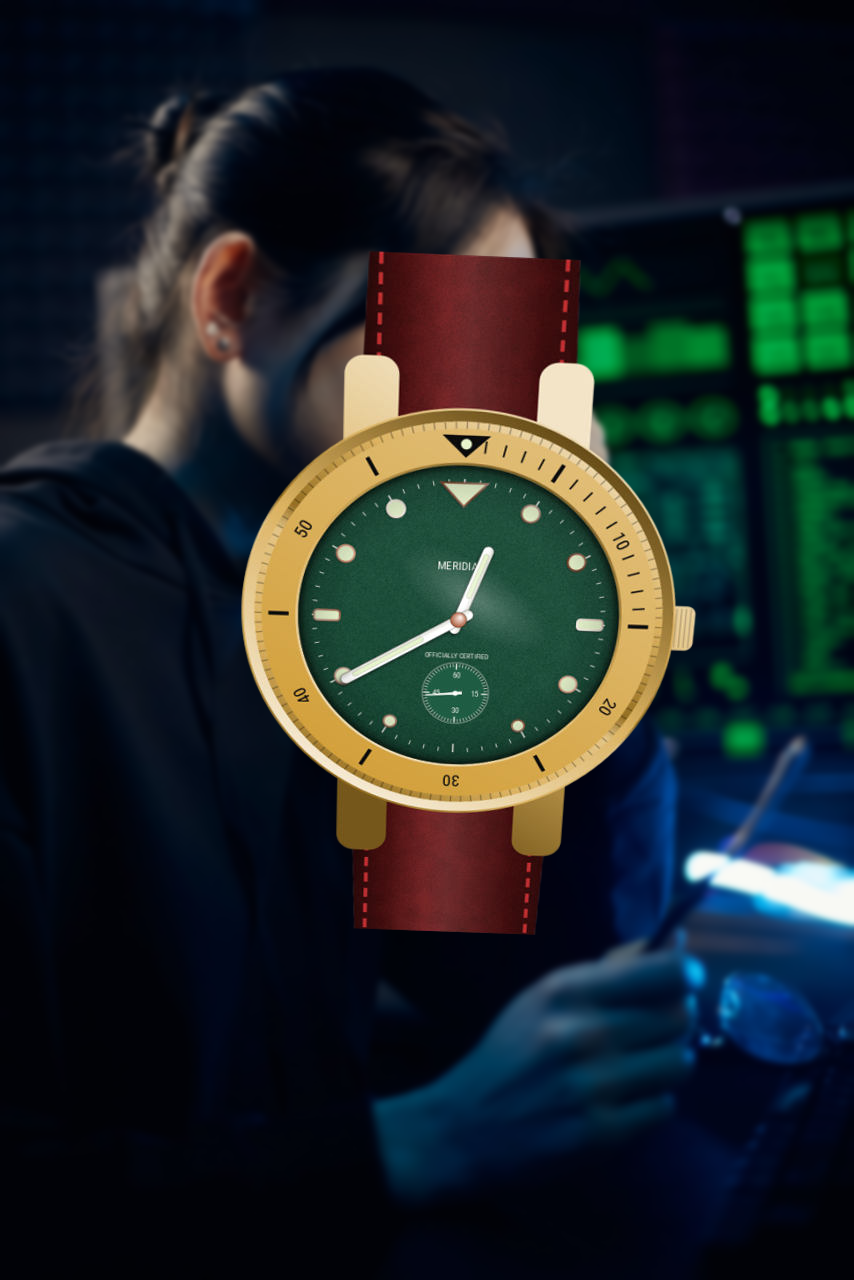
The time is 12:39:44
